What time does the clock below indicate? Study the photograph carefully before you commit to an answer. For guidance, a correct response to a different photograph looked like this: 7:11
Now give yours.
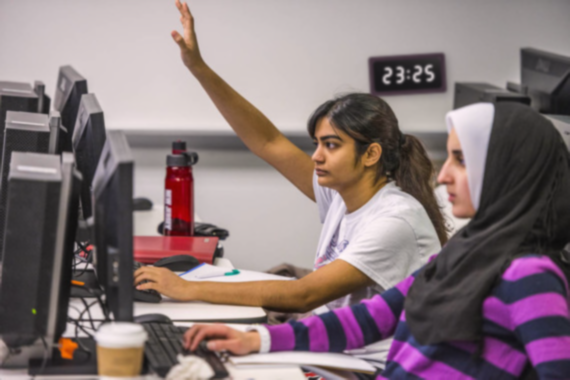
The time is 23:25
